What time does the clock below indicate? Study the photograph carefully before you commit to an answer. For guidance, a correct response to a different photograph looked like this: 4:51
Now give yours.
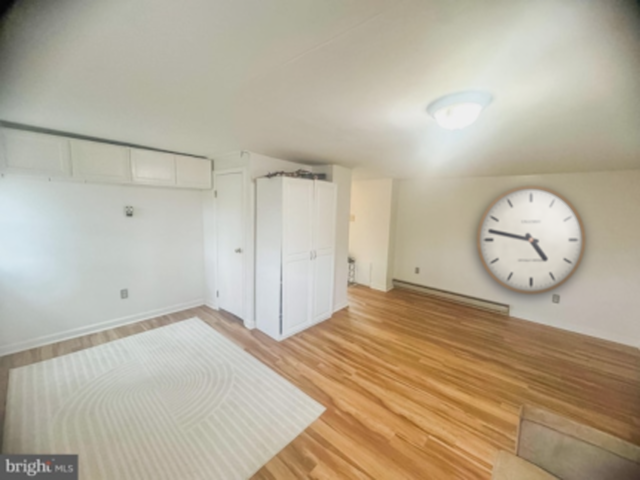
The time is 4:47
